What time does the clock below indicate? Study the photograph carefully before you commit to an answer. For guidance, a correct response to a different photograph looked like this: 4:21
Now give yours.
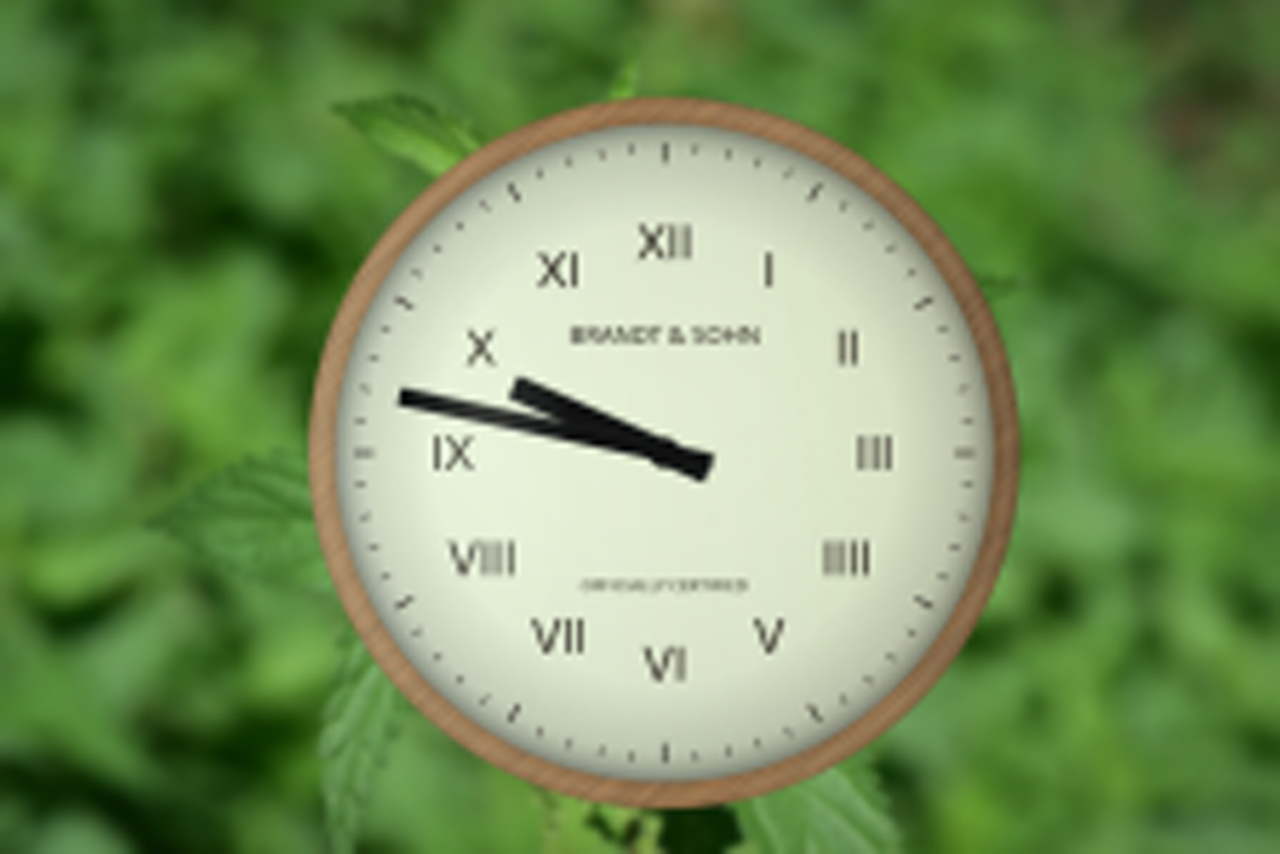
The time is 9:47
